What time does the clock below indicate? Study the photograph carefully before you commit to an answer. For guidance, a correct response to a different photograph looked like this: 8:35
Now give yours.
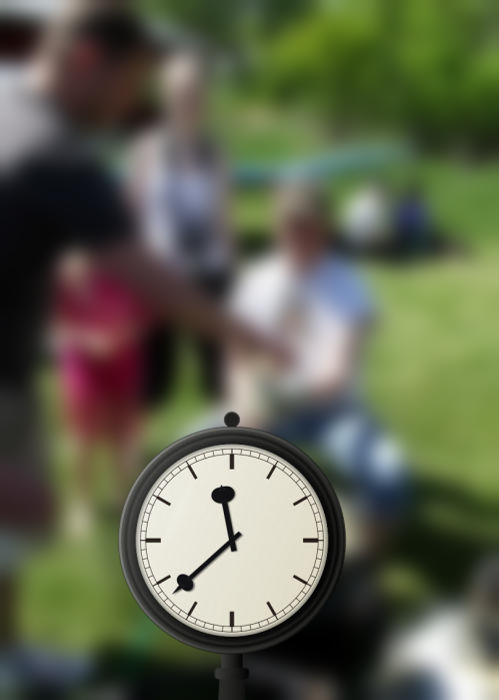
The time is 11:38
